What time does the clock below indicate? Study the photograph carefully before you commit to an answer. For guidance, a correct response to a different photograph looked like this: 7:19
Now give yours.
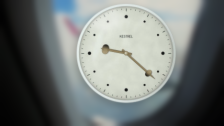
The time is 9:22
